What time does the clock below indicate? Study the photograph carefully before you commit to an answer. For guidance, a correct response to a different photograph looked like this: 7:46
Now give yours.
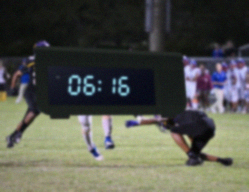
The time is 6:16
